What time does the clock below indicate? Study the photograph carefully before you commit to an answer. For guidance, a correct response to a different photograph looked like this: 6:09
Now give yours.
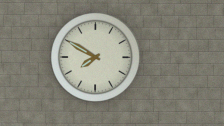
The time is 7:50
